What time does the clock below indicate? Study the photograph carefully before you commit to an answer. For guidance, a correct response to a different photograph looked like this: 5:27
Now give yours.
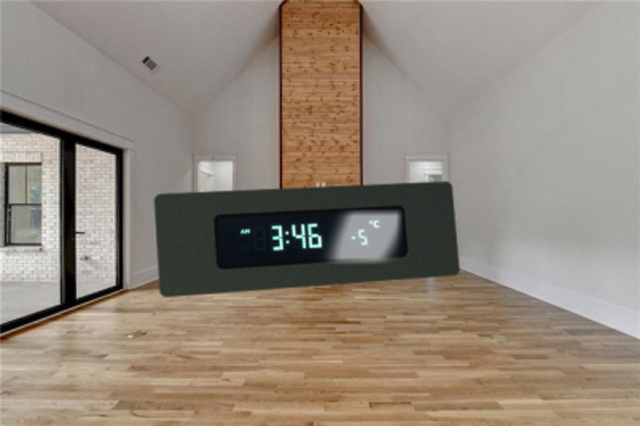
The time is 3:46
